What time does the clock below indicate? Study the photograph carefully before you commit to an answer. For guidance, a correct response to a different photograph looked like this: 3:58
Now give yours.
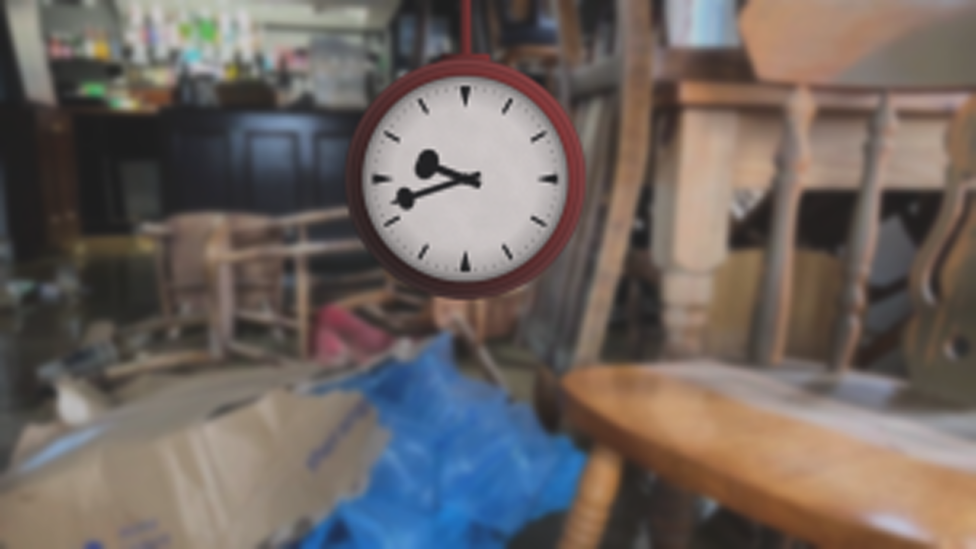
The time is 9:42
